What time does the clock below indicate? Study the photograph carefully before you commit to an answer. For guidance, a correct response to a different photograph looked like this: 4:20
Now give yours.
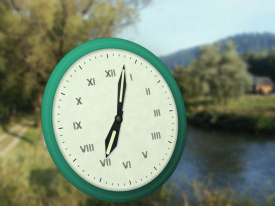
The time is 7:03
